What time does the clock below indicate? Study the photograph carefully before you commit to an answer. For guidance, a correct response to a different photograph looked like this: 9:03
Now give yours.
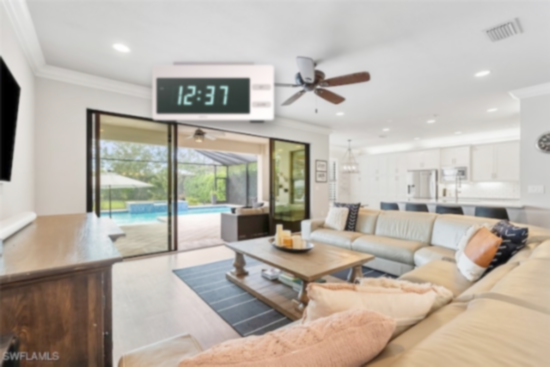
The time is 12:37
